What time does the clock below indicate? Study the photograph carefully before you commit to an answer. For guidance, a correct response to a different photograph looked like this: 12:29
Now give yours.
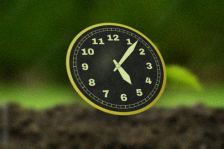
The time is 5:07
